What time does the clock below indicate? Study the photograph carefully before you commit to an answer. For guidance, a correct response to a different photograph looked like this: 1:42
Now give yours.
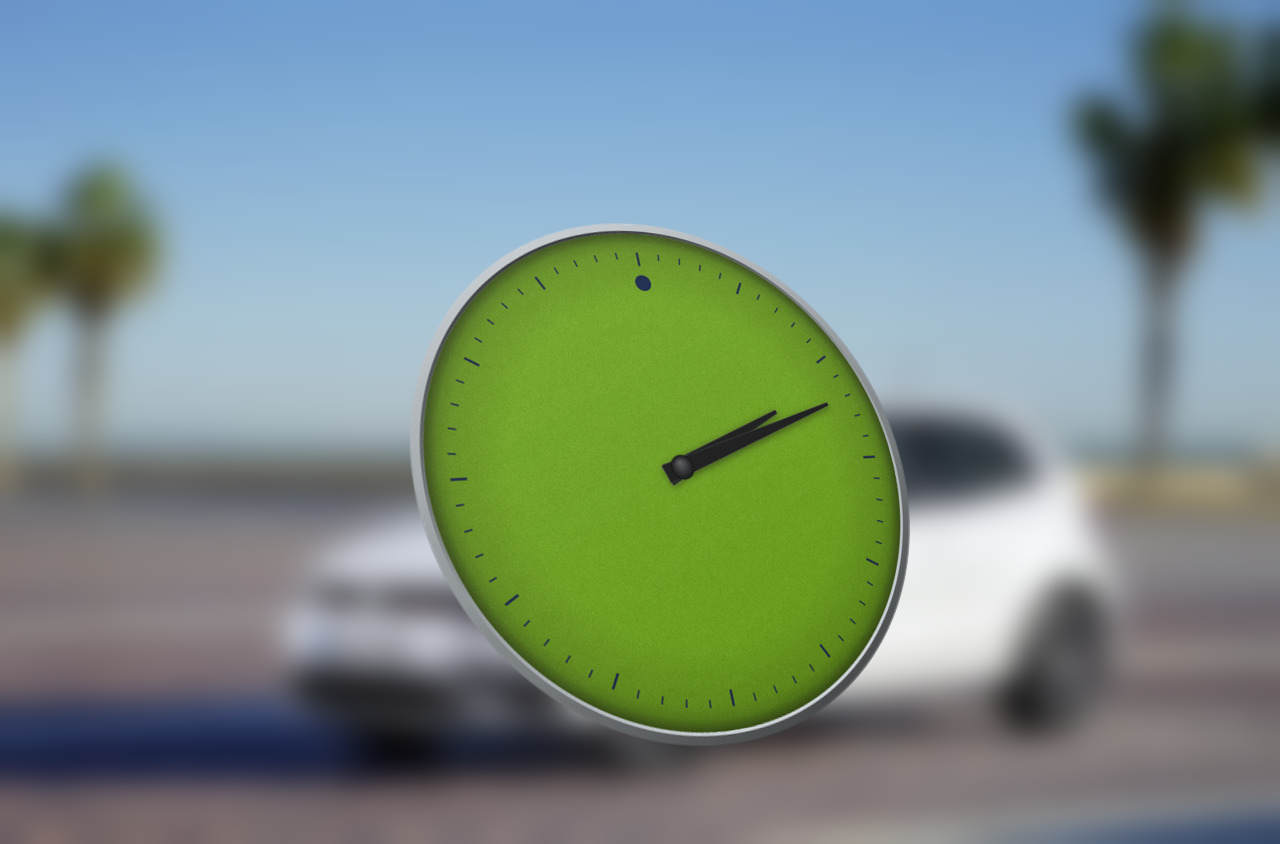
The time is 2:12
